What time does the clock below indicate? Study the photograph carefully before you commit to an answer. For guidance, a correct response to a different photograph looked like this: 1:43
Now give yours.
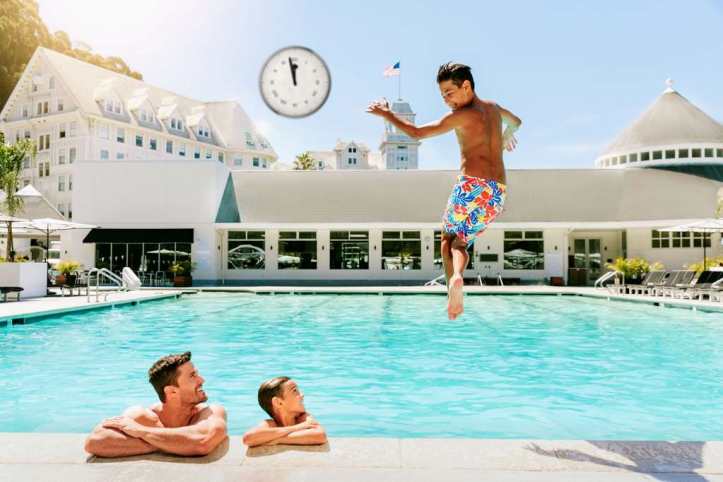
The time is 11:58
